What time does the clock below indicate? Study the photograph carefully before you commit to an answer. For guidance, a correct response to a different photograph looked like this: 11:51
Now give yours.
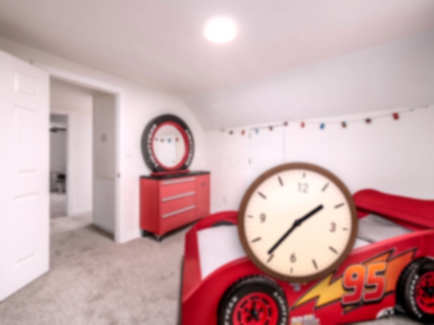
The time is 1:36
